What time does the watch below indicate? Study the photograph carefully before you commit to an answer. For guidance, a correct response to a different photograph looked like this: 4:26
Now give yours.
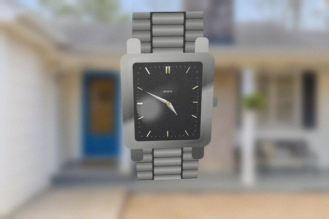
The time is 4:50
